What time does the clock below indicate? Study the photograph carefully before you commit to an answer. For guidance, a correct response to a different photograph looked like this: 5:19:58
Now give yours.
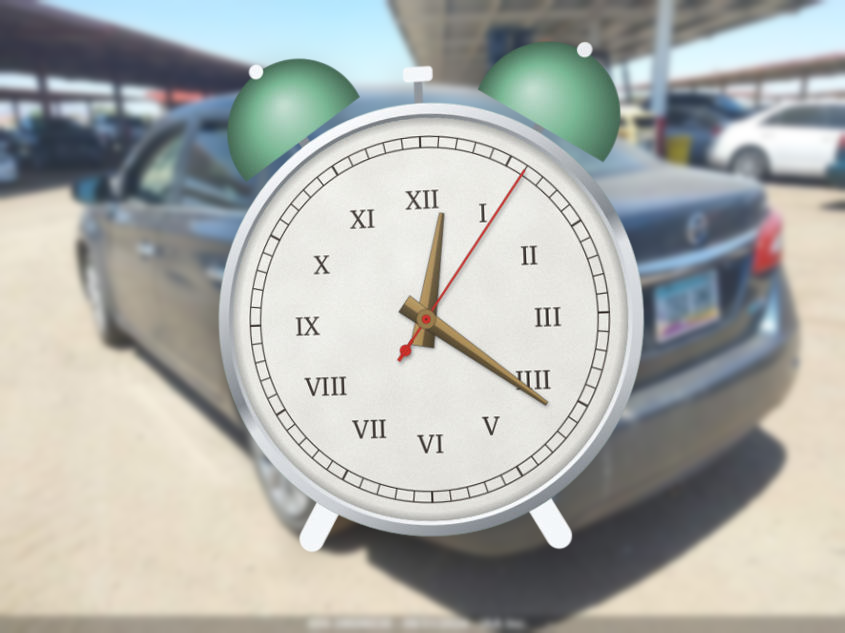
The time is 12:21:06
